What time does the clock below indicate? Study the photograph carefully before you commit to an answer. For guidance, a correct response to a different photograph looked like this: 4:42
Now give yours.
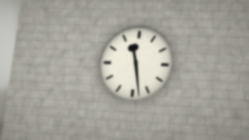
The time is 11:28
